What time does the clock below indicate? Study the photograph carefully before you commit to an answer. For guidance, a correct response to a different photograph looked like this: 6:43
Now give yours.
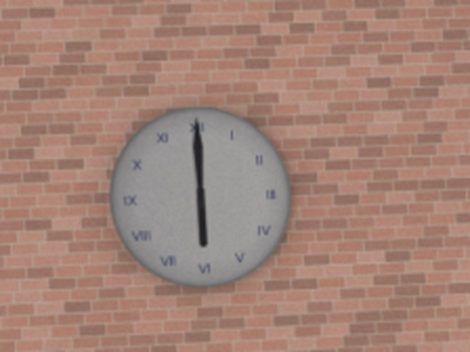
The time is 6:00
